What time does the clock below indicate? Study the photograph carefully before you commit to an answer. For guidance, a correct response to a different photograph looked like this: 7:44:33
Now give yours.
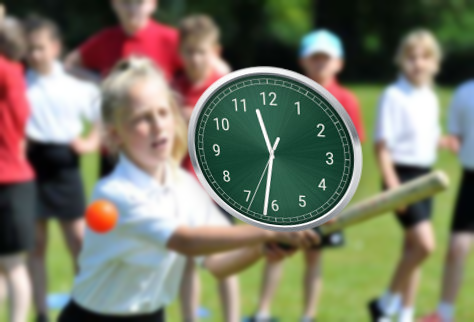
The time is 11:31:34
